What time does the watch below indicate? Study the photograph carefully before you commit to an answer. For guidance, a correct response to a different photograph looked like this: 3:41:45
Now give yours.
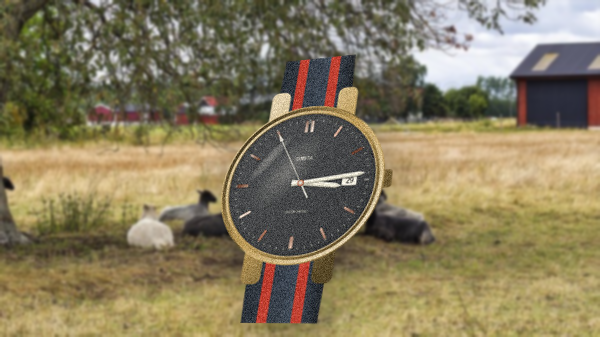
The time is 3:13:55
